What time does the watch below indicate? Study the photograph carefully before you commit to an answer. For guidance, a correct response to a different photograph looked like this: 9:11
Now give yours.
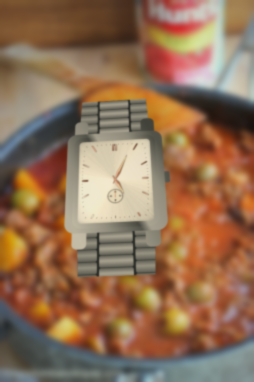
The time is 5:04
